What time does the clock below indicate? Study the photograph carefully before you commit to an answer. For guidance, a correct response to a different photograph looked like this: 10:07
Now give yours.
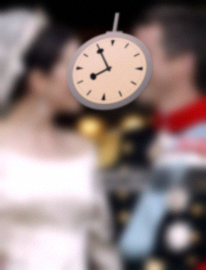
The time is 7:55
